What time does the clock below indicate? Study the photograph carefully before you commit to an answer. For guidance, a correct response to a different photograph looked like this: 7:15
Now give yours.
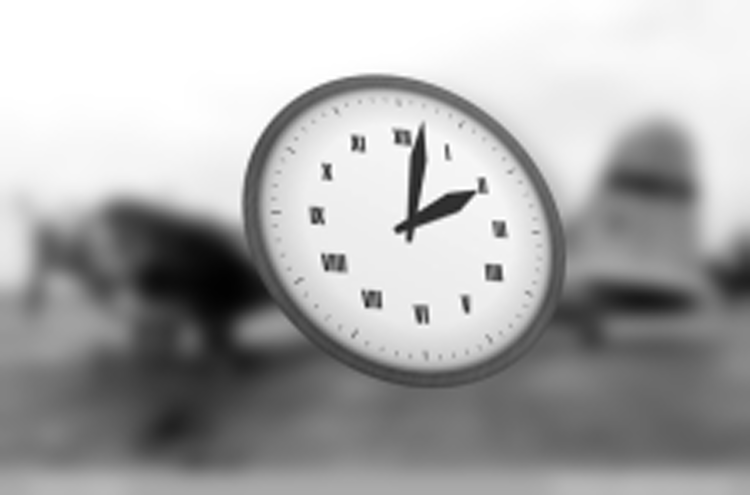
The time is 2:02
